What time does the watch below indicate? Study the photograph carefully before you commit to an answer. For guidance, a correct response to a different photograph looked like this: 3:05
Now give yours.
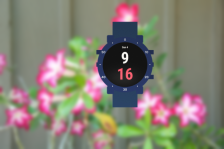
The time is 9:16
